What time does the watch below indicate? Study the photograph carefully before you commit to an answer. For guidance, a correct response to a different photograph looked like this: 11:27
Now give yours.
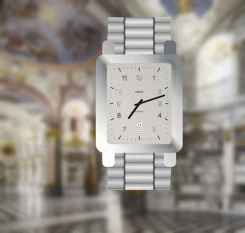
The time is 7:12
